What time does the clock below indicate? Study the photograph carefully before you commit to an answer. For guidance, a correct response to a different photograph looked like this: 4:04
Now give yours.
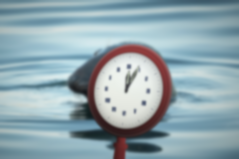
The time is 12:04
